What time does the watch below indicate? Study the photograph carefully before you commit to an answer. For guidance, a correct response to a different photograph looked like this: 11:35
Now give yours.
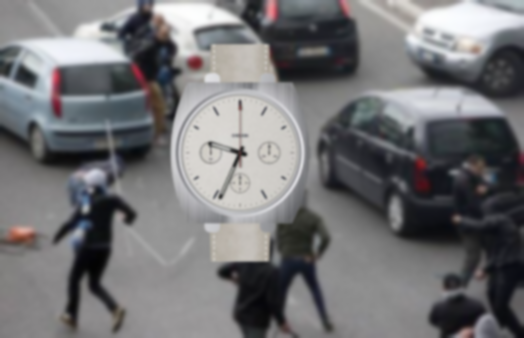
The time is 9:34
